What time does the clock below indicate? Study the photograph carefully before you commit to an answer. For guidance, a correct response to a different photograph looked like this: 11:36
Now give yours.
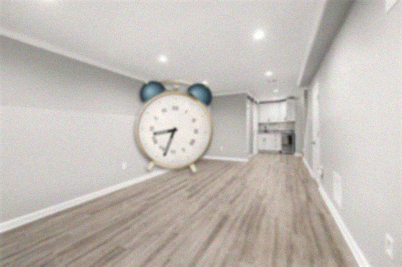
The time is 8:33
